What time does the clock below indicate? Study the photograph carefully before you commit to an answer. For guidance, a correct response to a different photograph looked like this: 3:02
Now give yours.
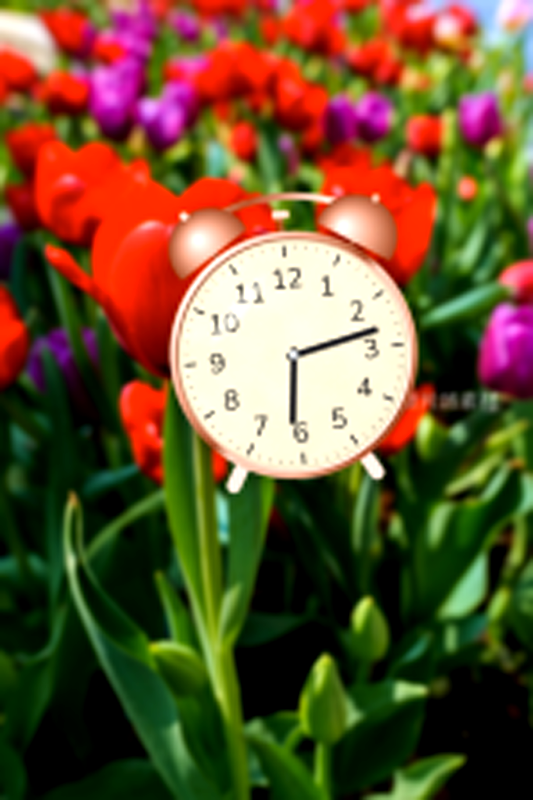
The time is 6:13
